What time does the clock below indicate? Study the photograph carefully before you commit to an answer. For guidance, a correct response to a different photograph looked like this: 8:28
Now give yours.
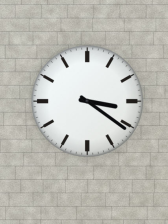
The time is 3:21
